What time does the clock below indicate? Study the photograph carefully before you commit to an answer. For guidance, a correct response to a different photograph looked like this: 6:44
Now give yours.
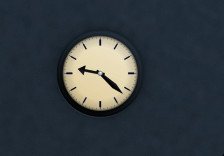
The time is 9:22
